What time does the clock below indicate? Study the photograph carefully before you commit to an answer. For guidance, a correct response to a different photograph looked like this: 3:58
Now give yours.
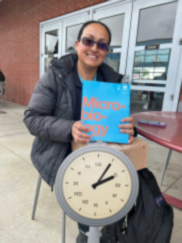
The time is 2:05
